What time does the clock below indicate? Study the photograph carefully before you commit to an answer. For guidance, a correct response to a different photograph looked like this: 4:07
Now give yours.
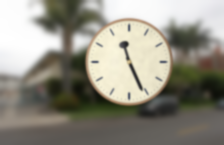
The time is 11:26
